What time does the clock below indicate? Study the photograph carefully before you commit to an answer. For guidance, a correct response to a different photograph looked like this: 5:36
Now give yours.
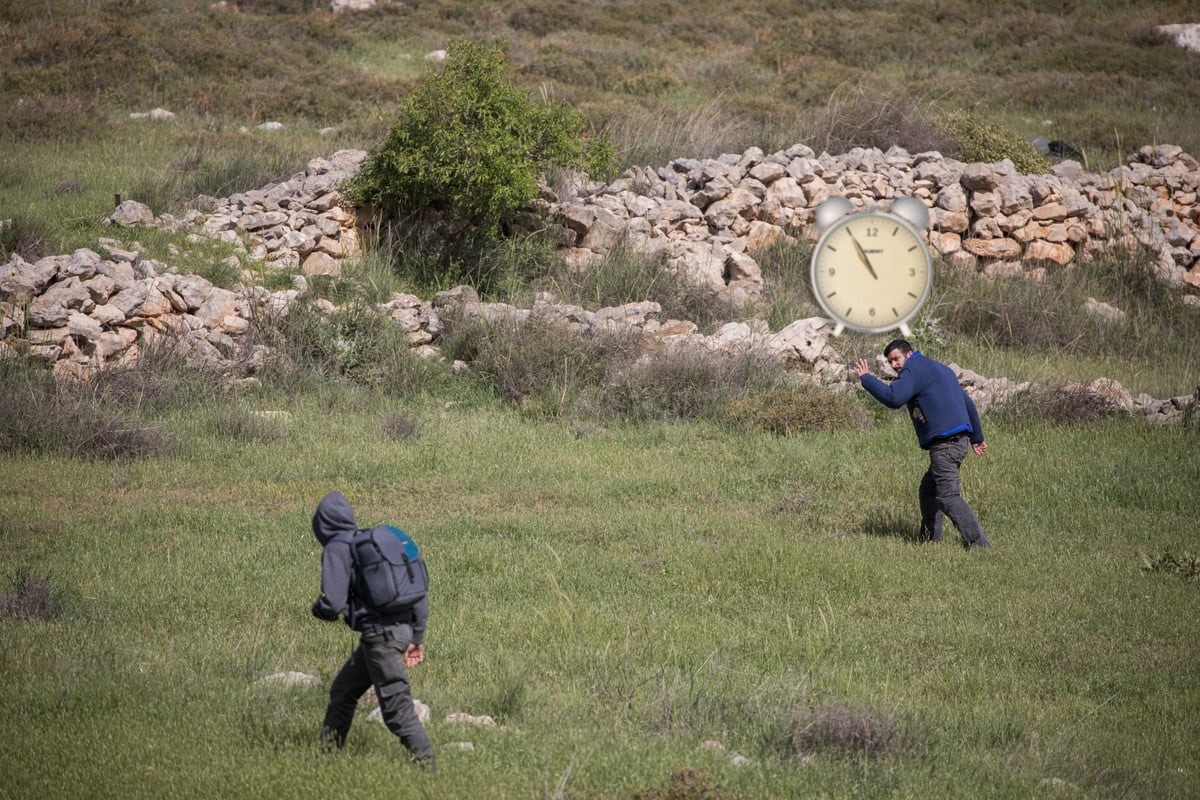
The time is 10:55
